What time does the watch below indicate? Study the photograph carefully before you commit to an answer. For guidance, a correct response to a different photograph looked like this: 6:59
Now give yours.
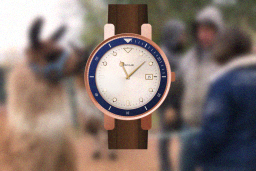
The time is 11:08
